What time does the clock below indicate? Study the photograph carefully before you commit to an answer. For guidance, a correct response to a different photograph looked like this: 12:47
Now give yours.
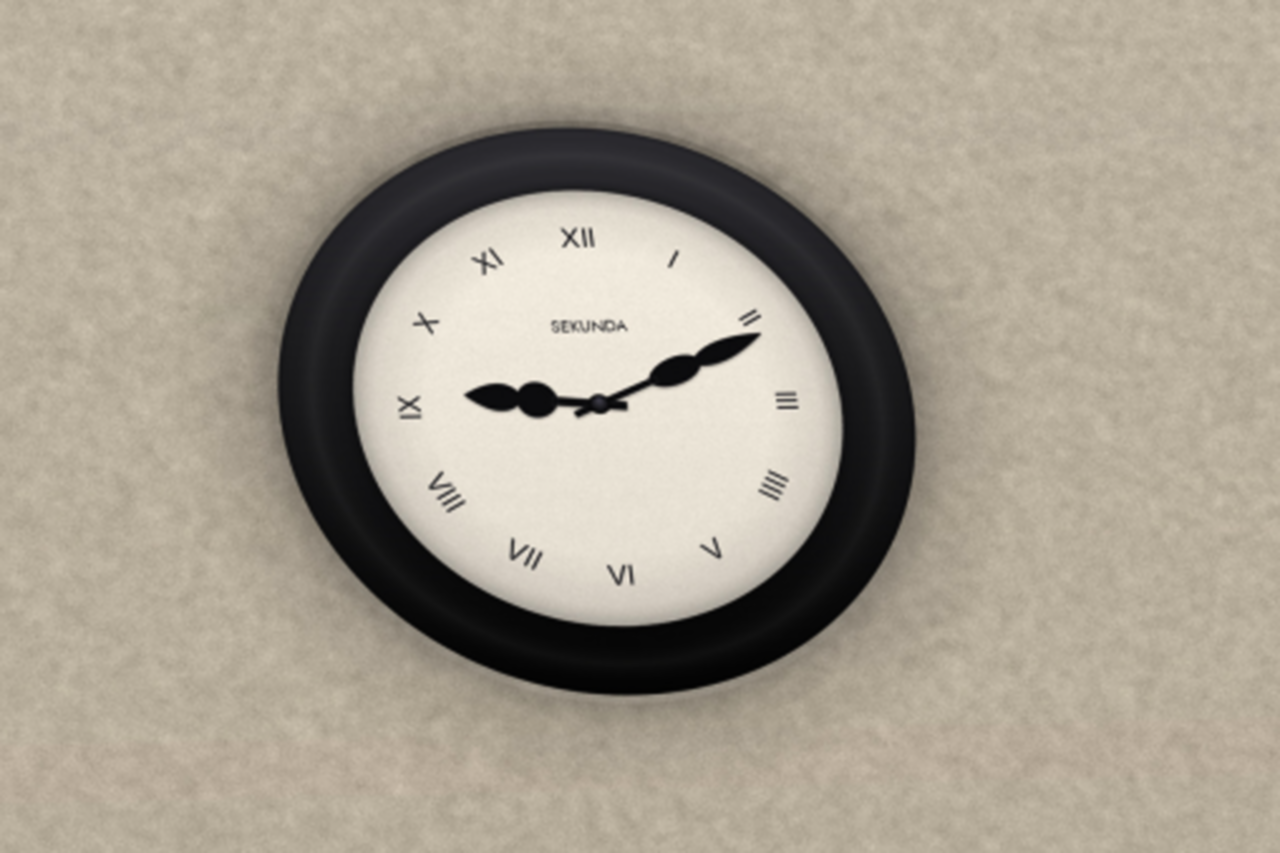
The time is 9:11
